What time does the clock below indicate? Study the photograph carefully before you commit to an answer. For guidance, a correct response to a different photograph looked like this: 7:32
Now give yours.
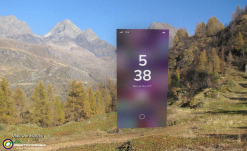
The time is 5:38
